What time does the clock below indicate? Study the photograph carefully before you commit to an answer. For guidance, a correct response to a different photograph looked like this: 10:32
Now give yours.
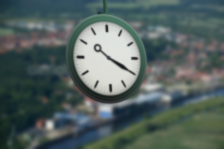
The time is 10:20
